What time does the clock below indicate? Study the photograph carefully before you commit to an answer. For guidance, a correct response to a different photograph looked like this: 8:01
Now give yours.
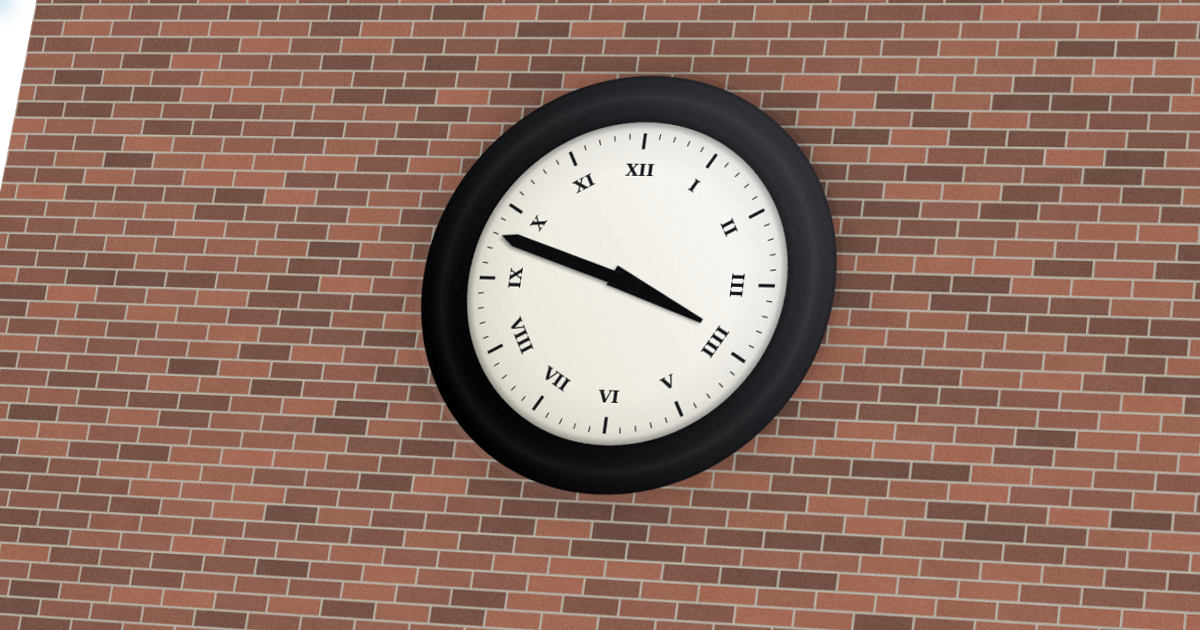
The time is 3:48
